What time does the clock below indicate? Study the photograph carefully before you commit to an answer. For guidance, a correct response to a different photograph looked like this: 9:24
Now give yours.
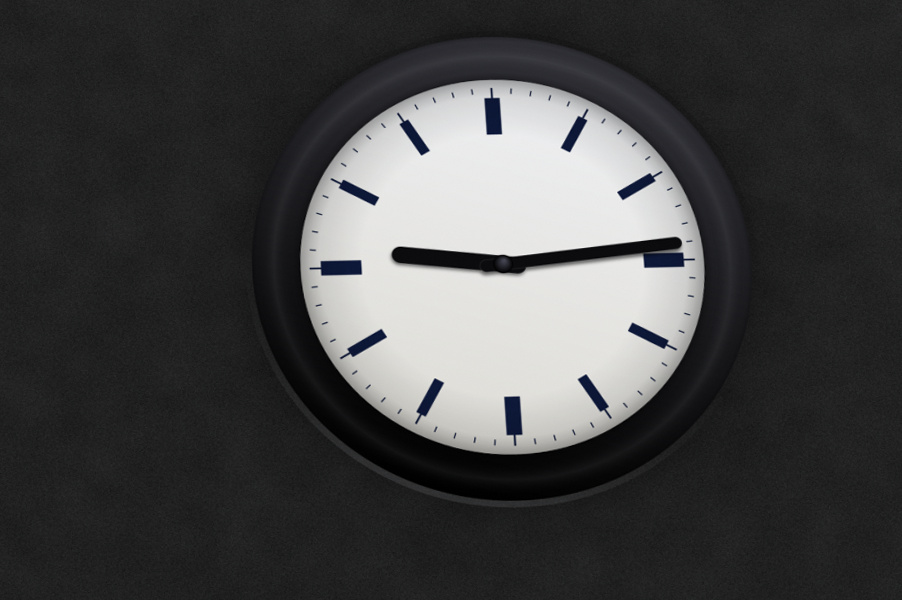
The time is 9:14
